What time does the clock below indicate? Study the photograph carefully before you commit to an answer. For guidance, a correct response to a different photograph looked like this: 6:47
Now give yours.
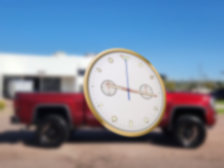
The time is 9:16
